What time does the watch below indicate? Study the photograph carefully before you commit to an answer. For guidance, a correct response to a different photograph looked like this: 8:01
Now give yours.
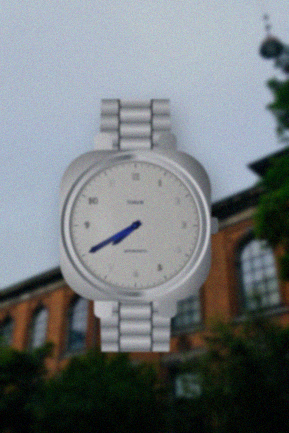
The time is 7:40
